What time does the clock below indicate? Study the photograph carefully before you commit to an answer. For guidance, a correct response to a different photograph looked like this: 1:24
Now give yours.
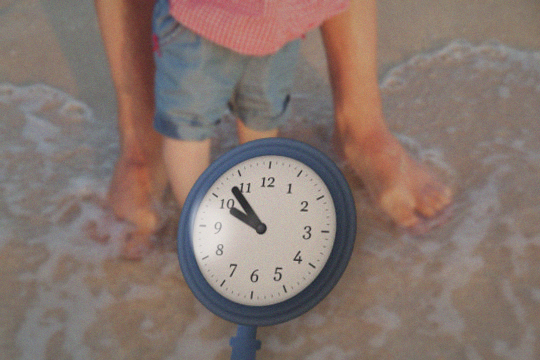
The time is 9:53
